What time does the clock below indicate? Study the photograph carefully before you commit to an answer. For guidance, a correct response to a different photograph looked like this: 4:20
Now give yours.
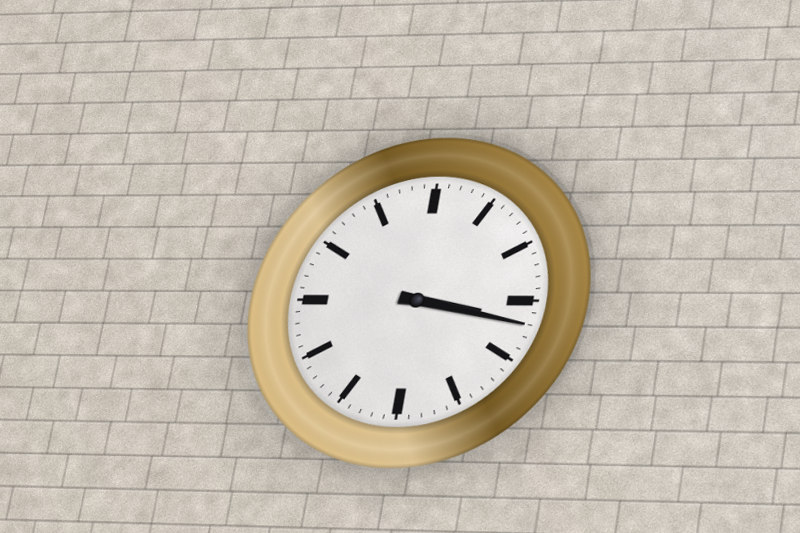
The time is 3:17
